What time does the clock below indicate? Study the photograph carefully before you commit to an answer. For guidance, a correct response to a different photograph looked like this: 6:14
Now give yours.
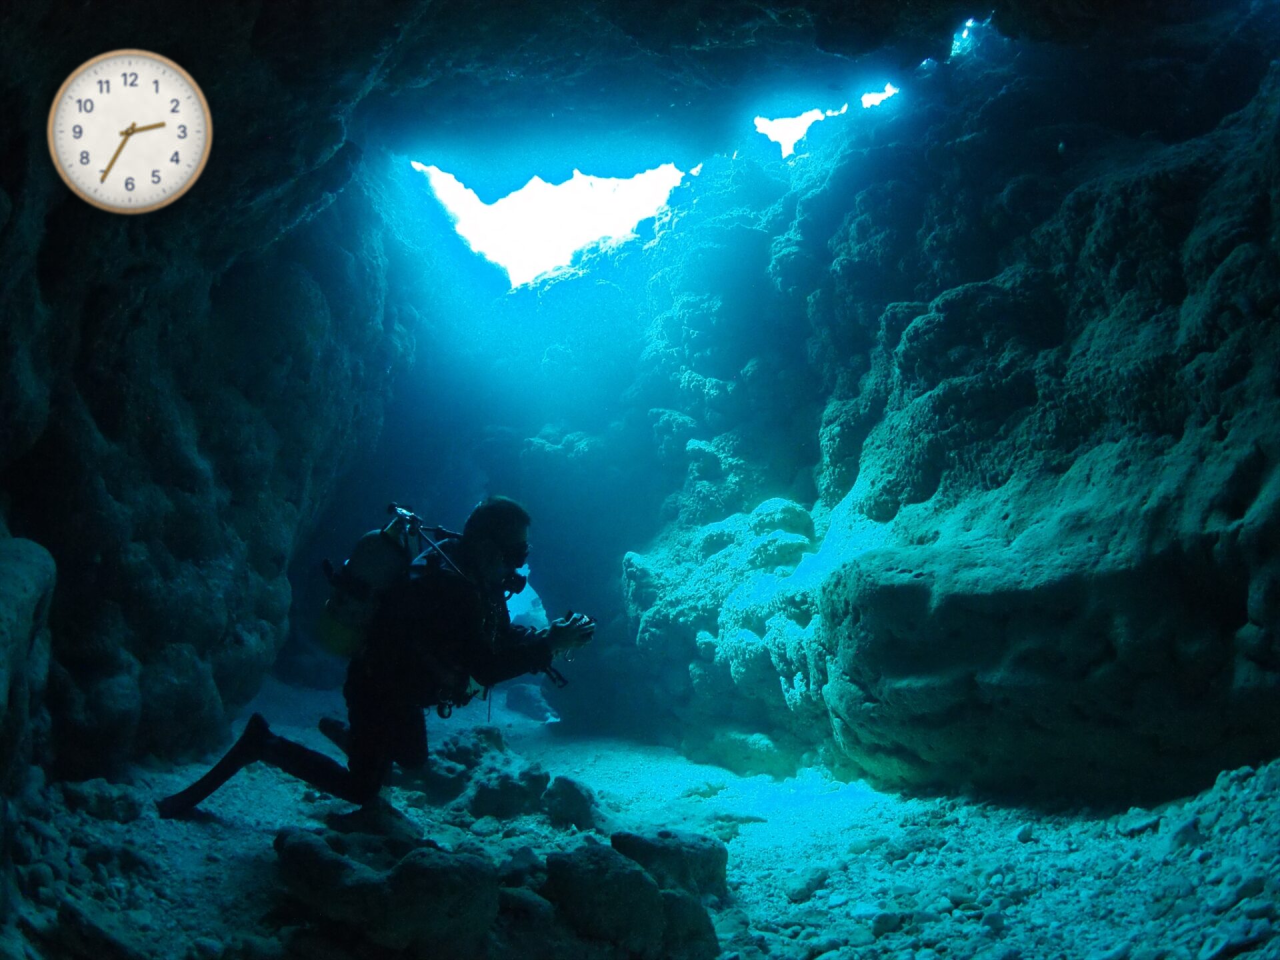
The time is 2:35
